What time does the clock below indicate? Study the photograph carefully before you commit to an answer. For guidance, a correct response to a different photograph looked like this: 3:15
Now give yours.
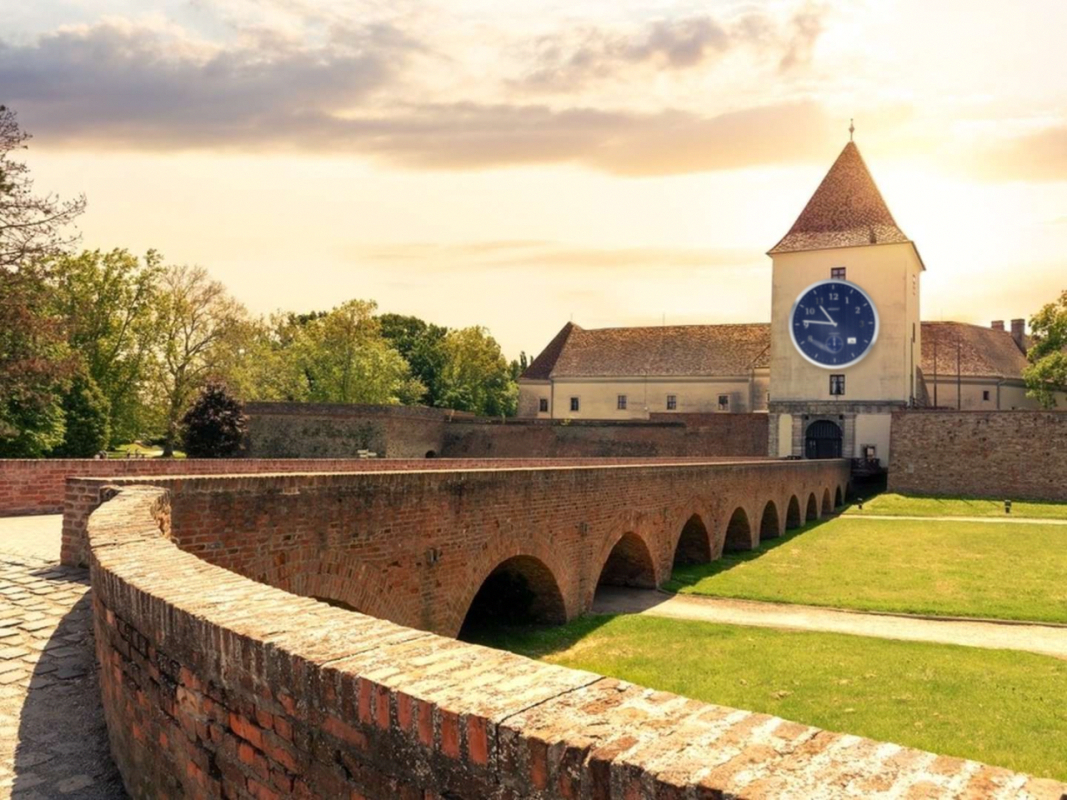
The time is 10:46
